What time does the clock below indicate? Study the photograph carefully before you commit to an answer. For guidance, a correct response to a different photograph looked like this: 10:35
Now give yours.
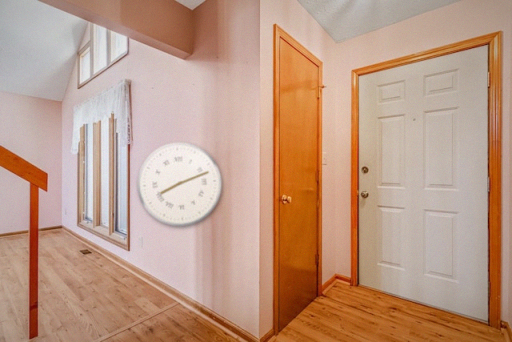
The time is 8:12
